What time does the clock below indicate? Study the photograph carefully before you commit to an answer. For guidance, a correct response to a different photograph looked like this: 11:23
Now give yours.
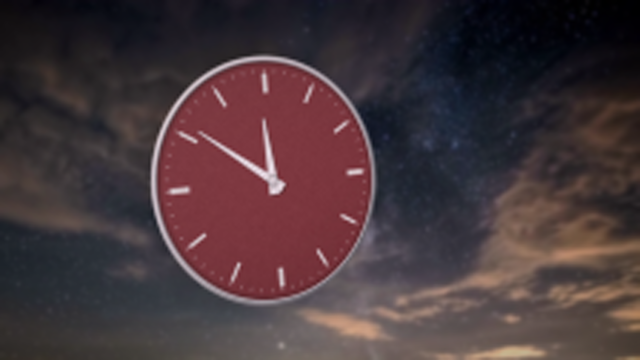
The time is 11:51
